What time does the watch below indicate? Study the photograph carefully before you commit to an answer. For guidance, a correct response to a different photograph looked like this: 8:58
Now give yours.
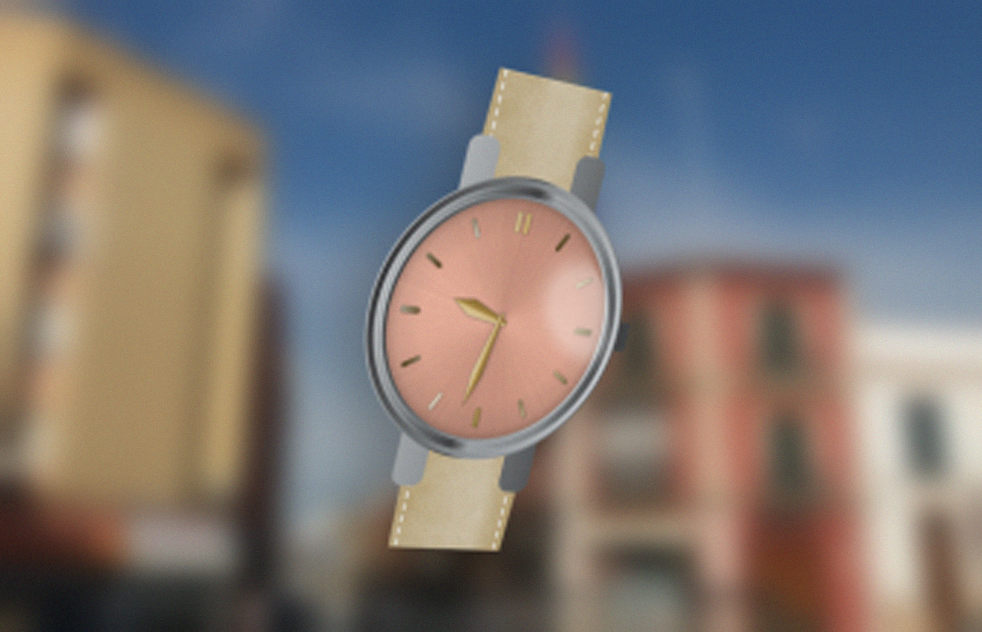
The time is 9:32
